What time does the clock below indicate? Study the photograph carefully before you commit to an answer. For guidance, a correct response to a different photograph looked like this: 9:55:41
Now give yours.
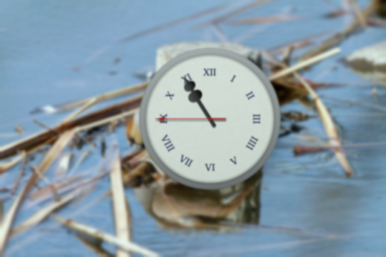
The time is 10:54:45
